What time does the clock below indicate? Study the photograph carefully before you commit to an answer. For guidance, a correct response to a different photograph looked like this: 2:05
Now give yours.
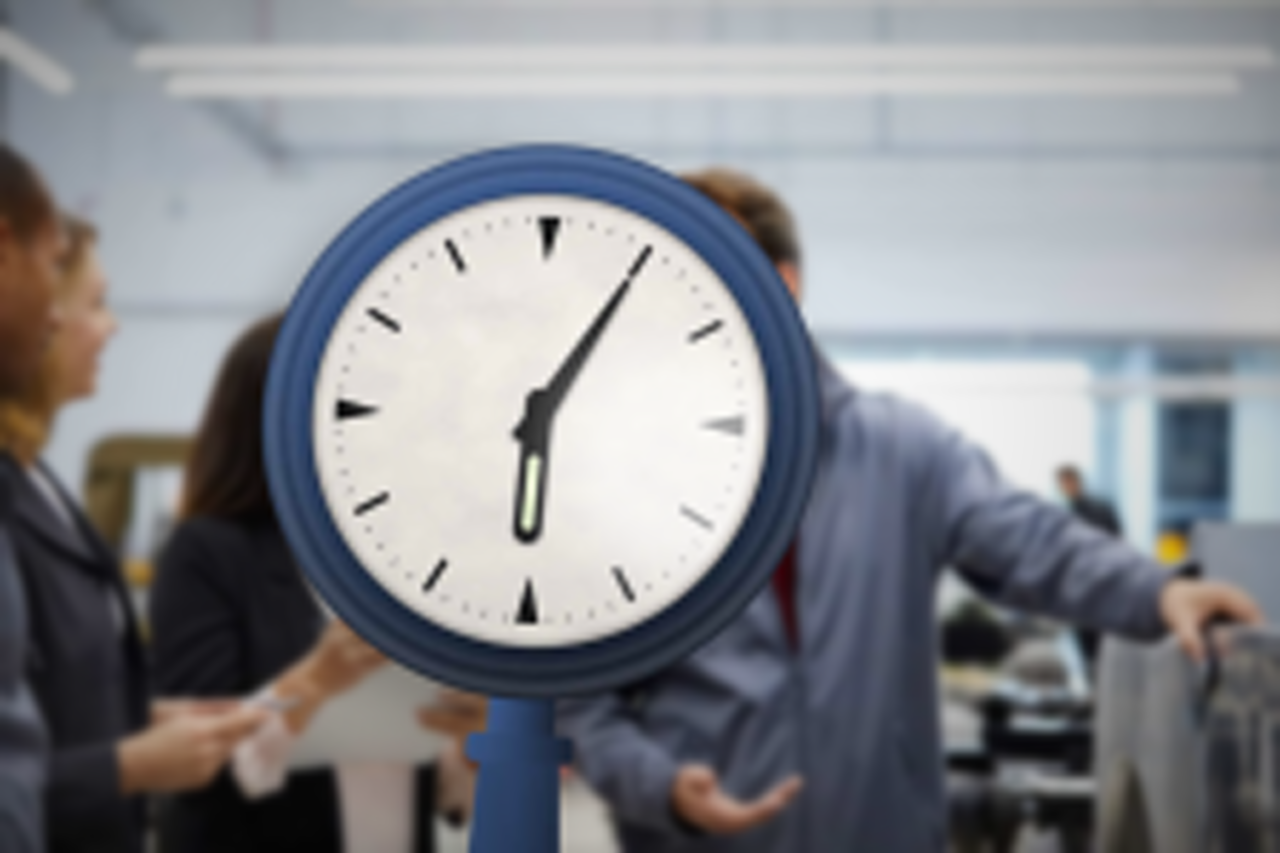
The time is 6:05
